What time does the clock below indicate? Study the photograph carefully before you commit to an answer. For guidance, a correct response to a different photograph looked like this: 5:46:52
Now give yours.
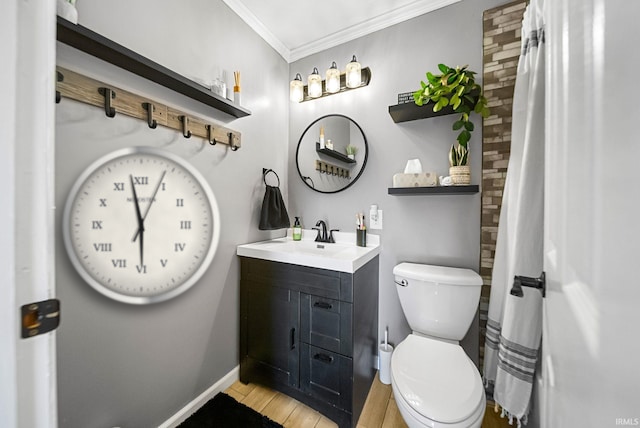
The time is 5:58:04
